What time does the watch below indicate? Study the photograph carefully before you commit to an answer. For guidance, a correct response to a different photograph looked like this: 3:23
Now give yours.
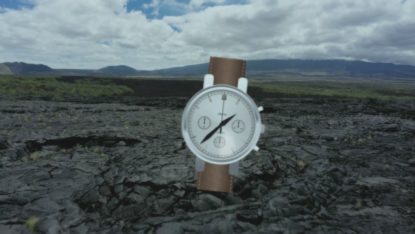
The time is 1:37
